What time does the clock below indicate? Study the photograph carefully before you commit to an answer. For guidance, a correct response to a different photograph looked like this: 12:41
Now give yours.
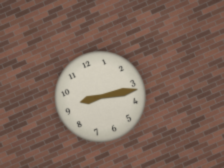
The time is 9:17
